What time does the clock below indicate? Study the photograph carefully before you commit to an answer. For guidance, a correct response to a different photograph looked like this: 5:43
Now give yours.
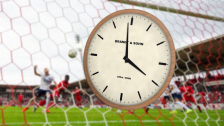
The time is 3:59
